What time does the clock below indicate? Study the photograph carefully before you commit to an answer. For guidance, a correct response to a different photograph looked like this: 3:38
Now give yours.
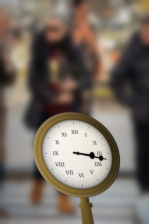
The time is 3:17
